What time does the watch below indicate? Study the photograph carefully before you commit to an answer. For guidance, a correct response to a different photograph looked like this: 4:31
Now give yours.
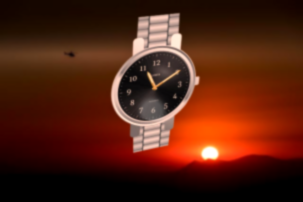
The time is 11:10
